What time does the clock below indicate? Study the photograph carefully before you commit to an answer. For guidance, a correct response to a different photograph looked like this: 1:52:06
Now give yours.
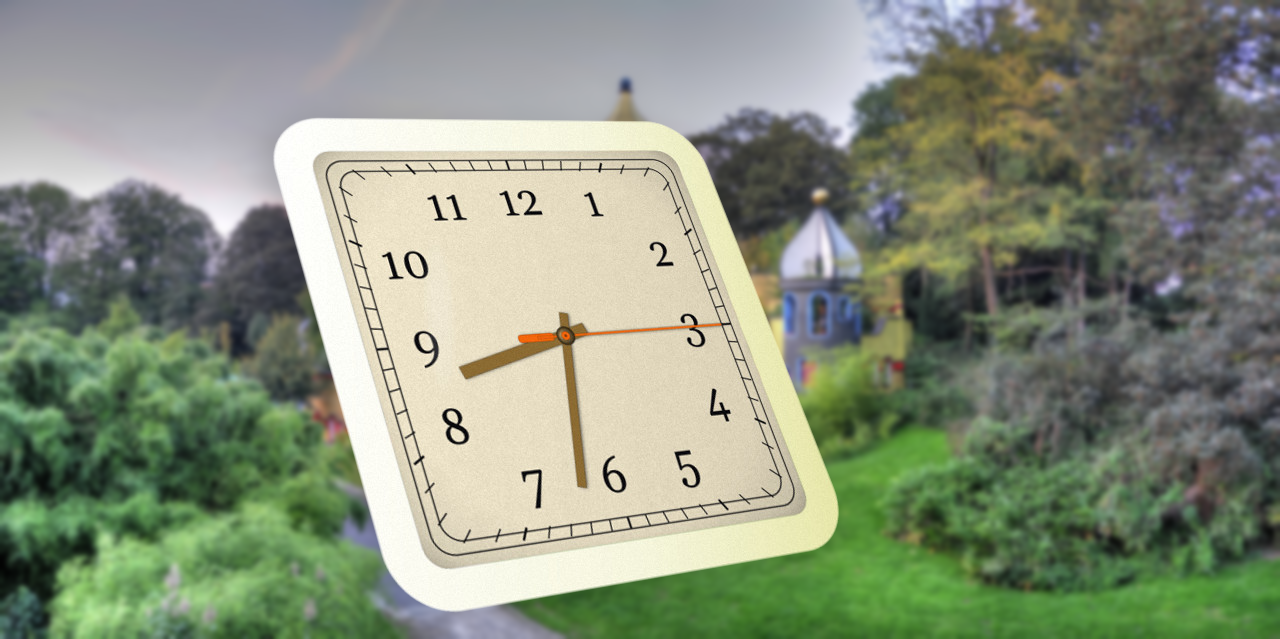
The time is 8:32:15
